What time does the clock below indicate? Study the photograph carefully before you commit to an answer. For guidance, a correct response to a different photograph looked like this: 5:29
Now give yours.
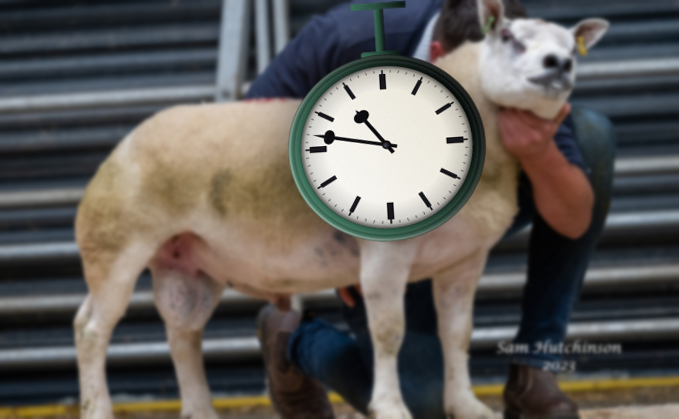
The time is 10:47
